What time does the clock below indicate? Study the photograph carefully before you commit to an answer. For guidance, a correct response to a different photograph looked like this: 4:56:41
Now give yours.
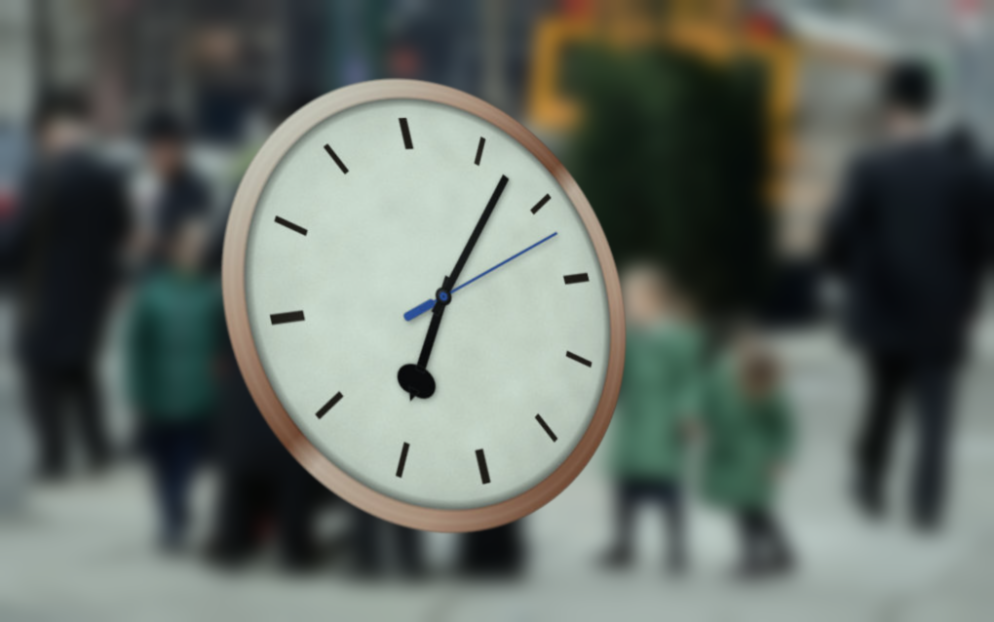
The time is 7:07:12
